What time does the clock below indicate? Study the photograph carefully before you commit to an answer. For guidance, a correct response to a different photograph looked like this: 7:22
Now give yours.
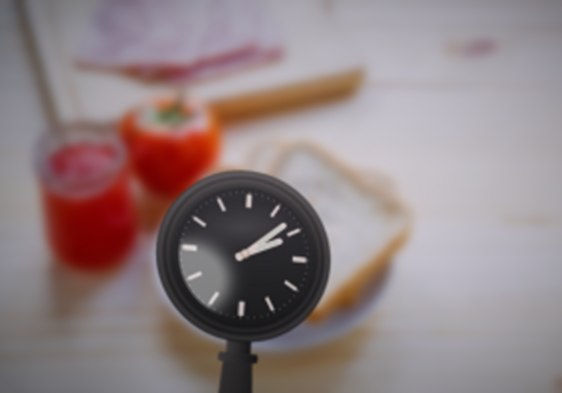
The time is 2:08
